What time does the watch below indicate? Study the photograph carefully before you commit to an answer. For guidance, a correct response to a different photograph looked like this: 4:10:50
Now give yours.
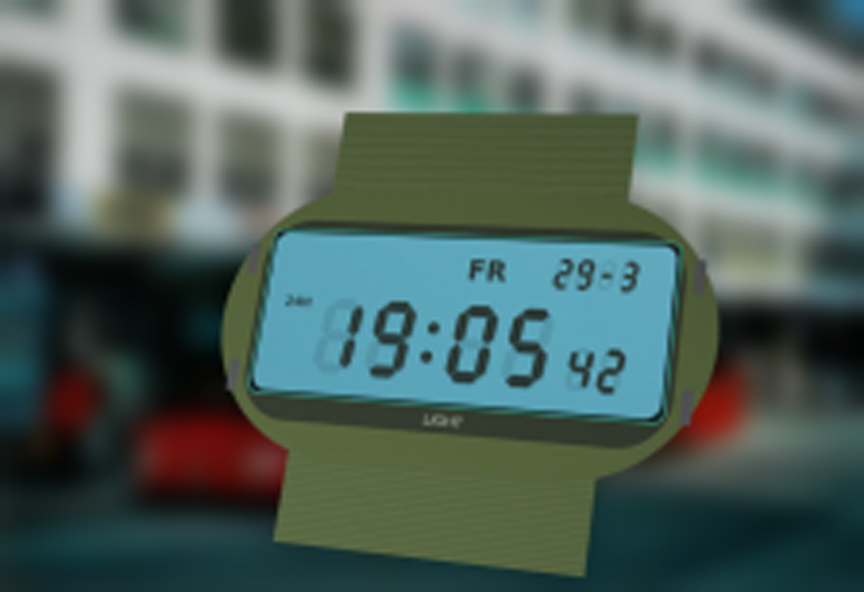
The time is 19:05:42
